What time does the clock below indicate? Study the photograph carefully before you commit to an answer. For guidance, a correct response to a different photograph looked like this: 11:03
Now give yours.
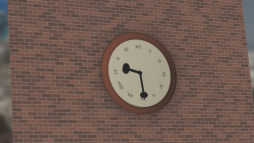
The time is 9:29
